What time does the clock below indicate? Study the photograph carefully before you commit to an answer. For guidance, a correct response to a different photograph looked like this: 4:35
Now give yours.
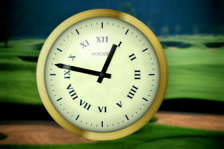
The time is 12:47
